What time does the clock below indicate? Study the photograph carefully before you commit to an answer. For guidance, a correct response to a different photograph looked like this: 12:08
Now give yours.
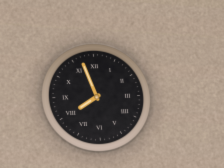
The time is 7:57
